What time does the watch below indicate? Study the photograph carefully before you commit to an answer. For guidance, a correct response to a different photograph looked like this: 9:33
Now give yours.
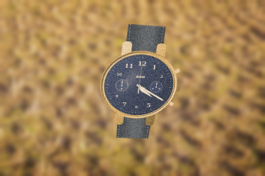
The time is 4:20
